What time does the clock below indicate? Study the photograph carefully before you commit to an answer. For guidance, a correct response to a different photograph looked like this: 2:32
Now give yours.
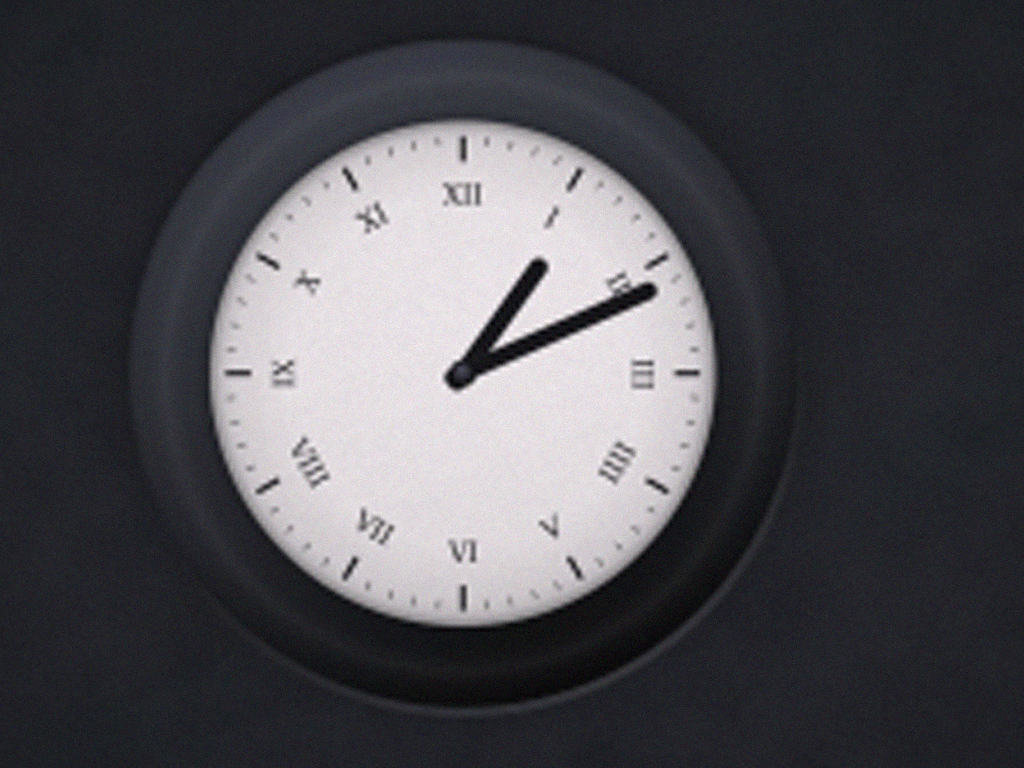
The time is 1:11
